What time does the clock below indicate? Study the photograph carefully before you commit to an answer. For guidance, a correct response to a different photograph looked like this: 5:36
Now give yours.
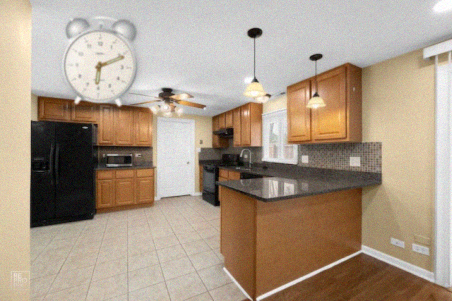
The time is 6:11
